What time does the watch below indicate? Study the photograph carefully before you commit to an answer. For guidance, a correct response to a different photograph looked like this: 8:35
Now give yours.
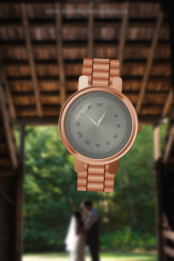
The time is 12:52
